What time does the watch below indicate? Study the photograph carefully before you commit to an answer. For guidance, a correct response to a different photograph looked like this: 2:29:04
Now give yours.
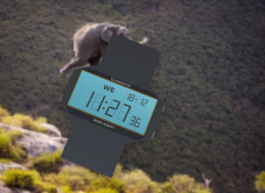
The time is 11:27:36
